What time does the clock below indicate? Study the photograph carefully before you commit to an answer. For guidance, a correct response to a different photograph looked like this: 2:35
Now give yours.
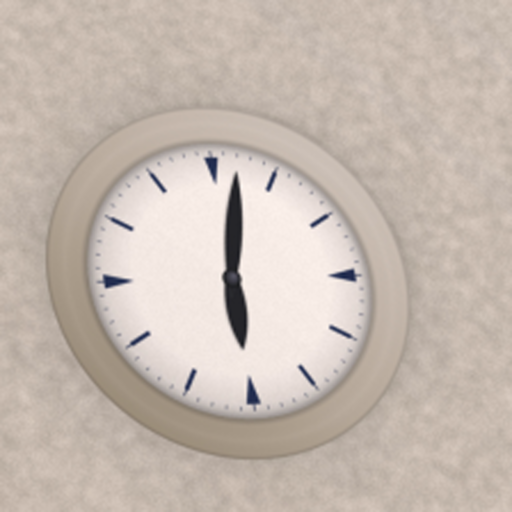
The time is 6:02
